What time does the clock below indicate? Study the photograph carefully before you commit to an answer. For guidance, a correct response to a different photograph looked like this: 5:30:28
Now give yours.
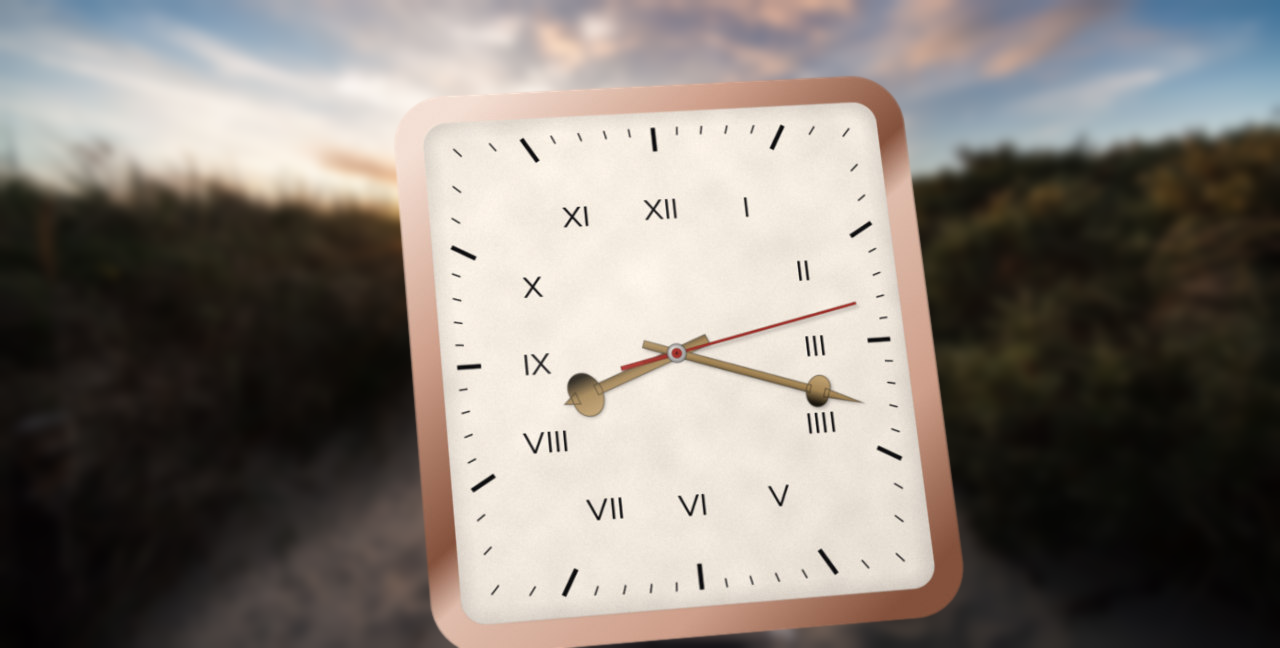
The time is 8:18:13
